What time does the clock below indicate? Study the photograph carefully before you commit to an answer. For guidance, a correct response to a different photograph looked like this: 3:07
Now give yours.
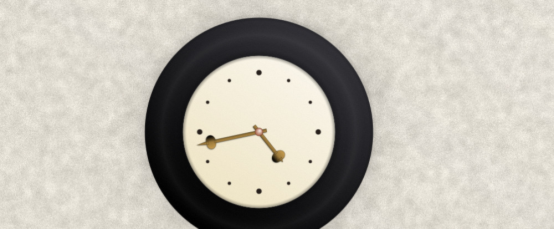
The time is 4:43
